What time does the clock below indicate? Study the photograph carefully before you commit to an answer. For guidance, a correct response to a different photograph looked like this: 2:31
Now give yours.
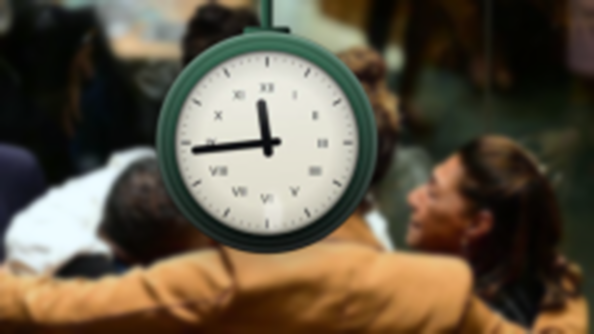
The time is 11:44
